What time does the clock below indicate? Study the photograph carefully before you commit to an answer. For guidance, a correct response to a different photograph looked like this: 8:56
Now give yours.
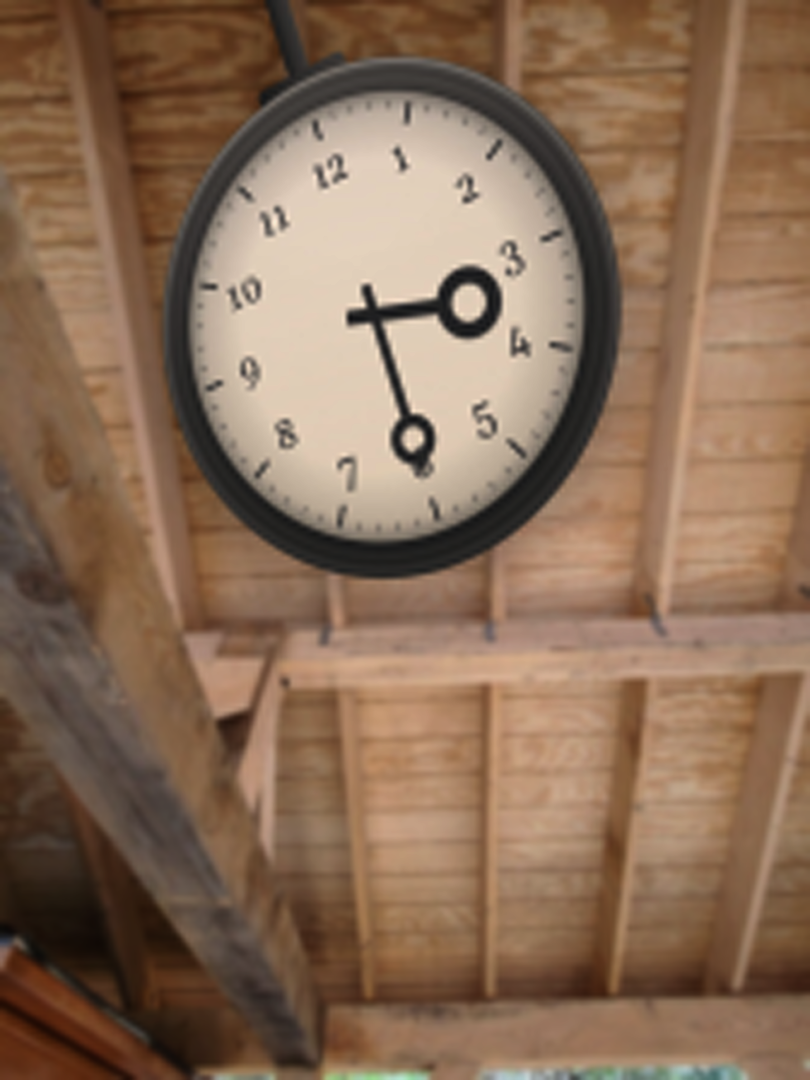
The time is 3:30
